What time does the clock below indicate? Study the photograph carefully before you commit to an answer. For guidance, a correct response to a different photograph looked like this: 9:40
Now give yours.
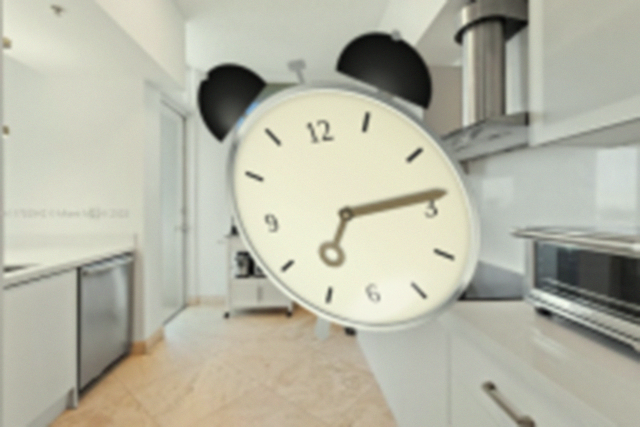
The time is 7:14
